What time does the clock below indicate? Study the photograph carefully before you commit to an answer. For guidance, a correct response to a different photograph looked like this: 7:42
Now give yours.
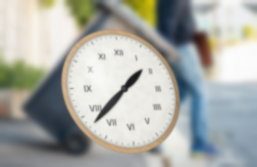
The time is 1:38
